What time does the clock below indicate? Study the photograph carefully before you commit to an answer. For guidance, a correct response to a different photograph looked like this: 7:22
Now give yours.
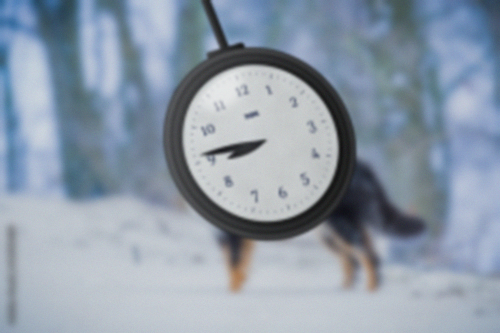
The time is 8:46
